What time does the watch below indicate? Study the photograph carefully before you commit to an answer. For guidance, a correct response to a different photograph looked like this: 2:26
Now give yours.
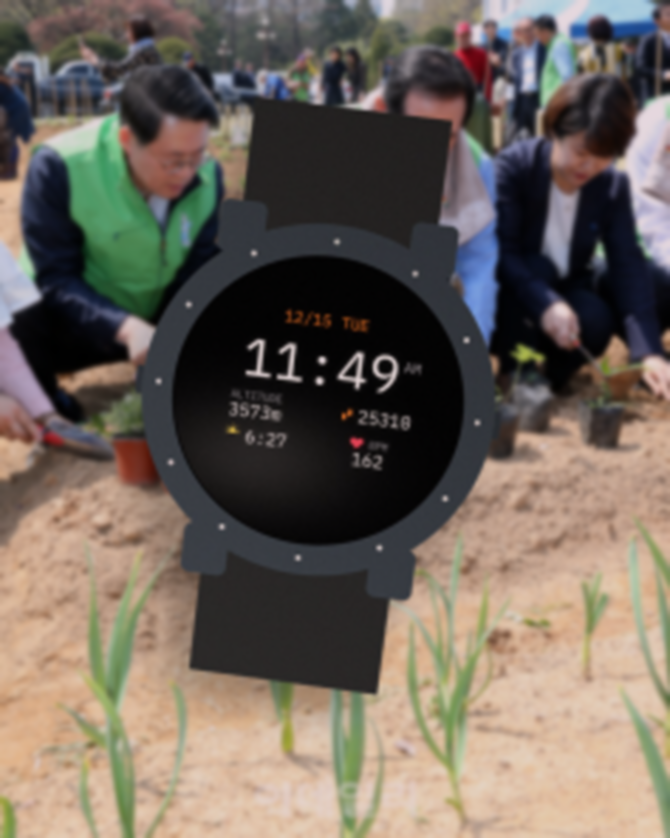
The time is 11:49
